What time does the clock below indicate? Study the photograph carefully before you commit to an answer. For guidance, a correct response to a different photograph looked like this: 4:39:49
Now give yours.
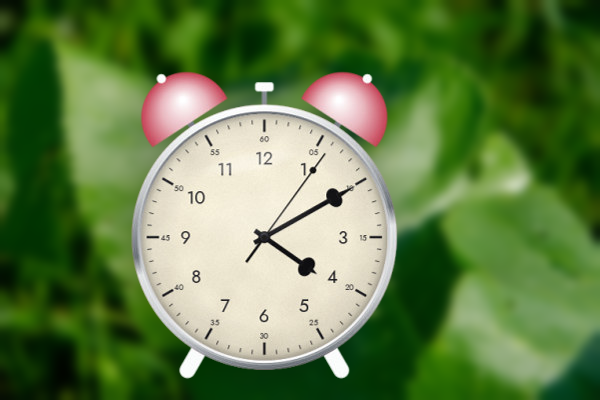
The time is 4:10:06
